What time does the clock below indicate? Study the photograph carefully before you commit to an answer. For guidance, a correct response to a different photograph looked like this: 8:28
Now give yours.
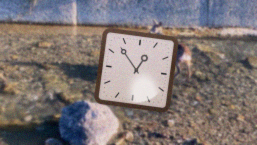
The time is 12:53
